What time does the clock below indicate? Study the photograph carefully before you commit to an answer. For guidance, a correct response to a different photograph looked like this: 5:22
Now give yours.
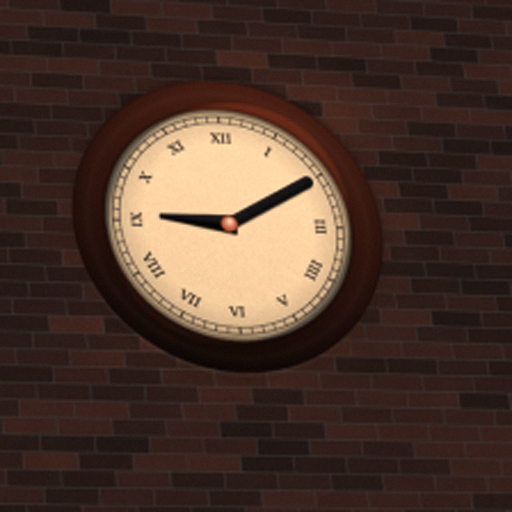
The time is 9:10
